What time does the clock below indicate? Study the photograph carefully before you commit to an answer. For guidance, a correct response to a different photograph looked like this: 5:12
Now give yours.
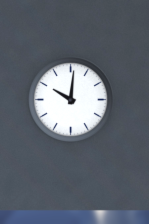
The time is 10:01
